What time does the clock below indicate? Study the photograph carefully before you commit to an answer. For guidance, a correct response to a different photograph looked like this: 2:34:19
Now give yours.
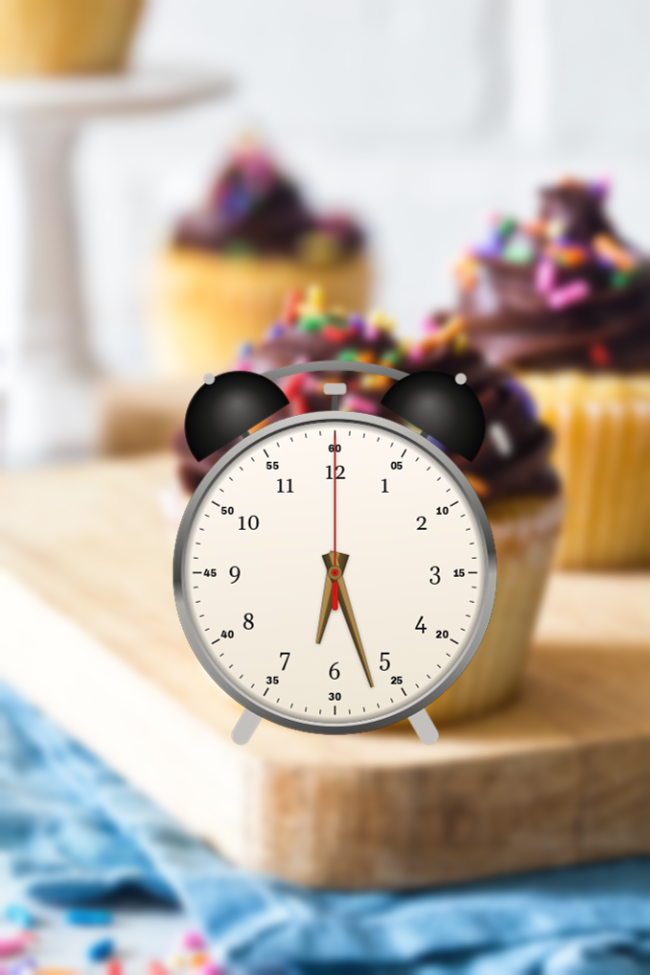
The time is 6:27:00
